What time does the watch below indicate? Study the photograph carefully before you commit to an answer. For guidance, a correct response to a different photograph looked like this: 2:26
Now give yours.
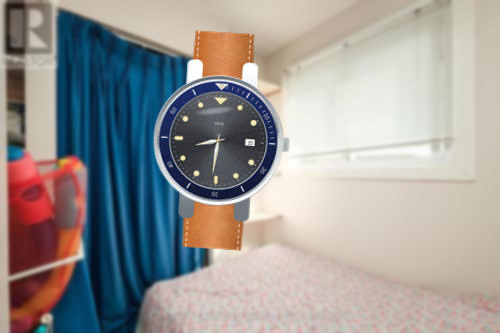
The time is 8:31
